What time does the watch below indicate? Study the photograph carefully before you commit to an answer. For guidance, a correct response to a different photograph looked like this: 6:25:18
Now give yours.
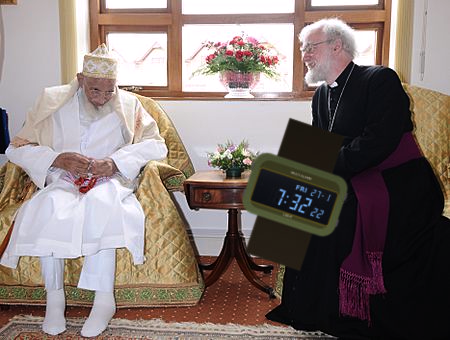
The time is 7:32:22
